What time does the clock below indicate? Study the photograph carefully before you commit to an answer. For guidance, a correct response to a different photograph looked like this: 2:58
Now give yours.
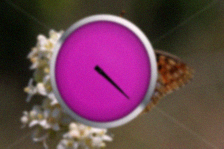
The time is 4:22
